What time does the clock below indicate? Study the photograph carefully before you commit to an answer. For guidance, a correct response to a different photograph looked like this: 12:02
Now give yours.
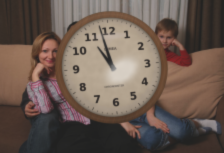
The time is 10:58
